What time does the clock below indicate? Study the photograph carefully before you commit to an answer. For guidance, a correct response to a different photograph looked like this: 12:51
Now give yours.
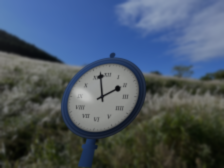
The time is 1:57
